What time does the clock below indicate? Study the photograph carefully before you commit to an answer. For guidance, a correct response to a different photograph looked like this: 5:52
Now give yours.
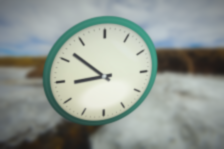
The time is 8:52
